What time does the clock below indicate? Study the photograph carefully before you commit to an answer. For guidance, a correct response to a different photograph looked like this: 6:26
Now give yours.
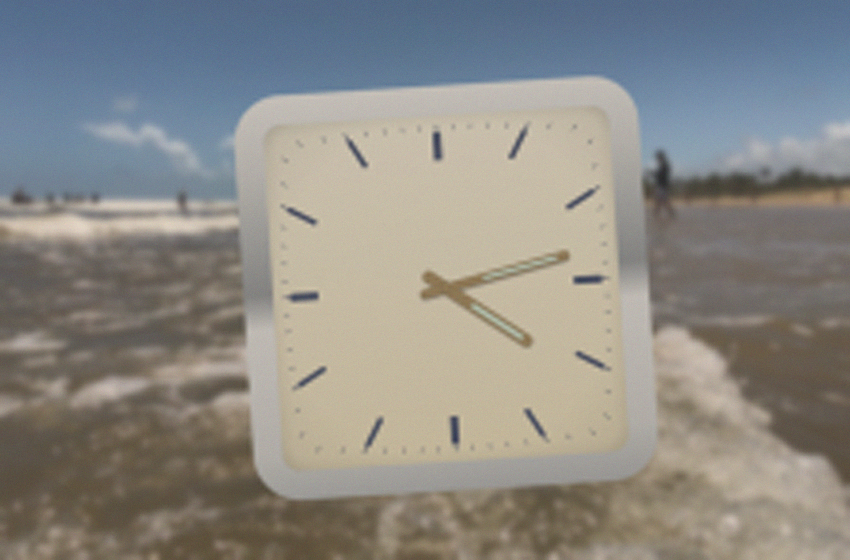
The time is 4:13
